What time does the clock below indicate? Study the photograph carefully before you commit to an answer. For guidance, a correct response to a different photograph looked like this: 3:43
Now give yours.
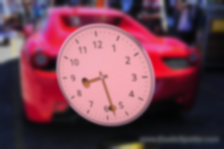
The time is 8:28
